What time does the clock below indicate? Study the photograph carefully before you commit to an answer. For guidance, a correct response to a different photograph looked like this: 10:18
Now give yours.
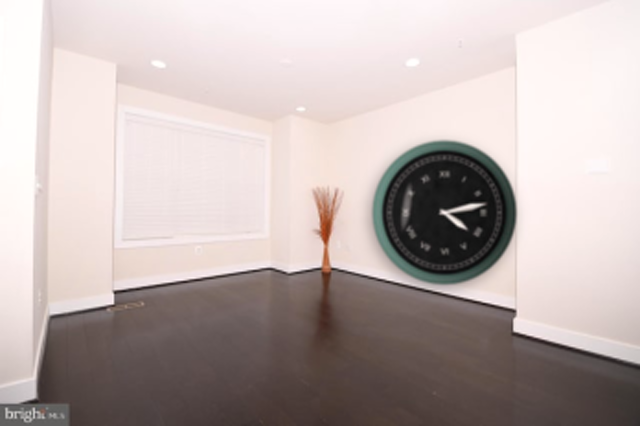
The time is 4:13
